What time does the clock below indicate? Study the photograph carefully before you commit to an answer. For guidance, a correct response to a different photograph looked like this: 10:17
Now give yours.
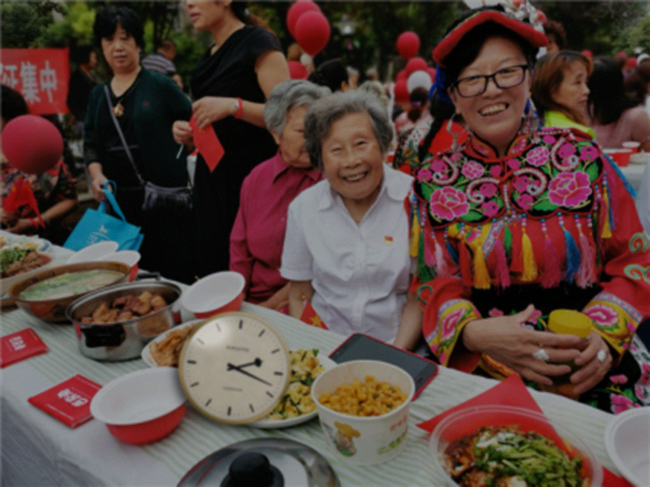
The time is 2:18
